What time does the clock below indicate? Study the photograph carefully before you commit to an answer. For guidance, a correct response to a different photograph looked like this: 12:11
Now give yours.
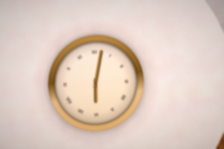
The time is 6:02
